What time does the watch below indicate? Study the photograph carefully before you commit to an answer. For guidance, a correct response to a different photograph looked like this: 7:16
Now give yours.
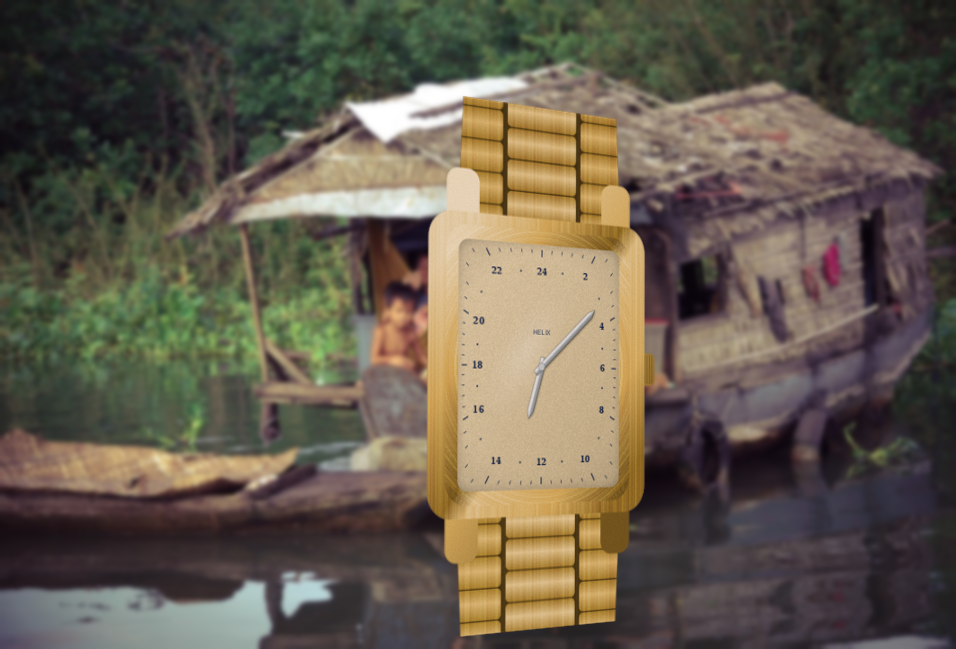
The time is 13:08
